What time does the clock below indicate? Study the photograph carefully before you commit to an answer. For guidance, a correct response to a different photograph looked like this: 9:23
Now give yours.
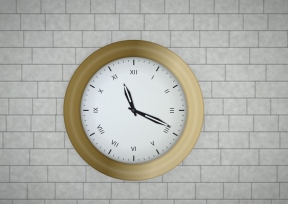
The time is 11:19
